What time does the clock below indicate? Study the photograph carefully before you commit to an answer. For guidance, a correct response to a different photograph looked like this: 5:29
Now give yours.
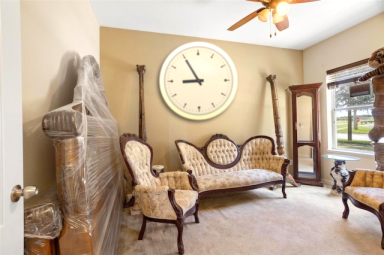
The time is 8:55
